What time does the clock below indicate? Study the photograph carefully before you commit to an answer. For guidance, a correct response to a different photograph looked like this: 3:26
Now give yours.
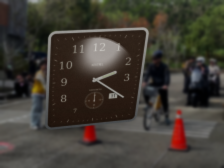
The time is 2:21
